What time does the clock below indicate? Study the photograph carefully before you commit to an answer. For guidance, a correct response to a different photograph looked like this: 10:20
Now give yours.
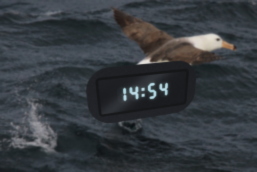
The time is 14:54
